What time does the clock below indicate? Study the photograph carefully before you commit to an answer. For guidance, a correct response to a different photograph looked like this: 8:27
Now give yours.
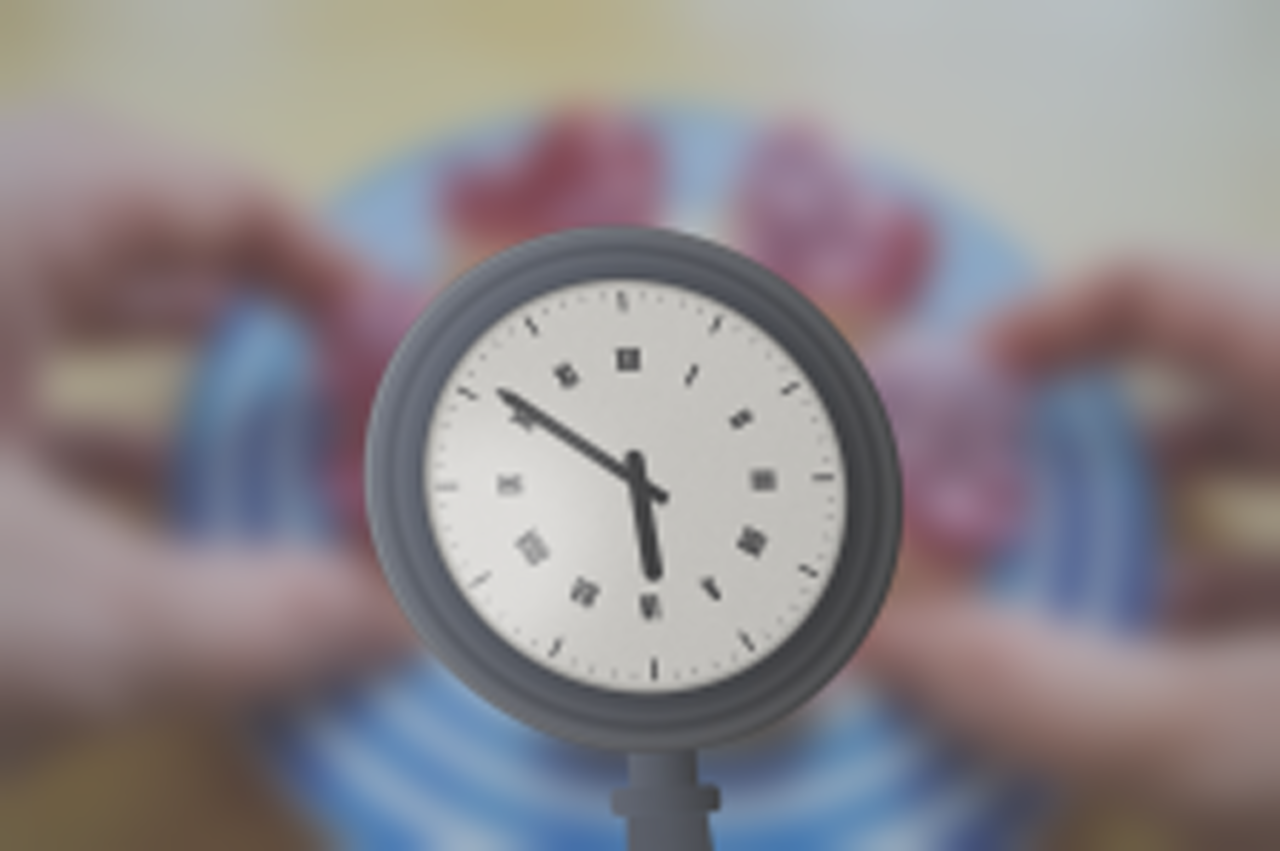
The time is 5:51
